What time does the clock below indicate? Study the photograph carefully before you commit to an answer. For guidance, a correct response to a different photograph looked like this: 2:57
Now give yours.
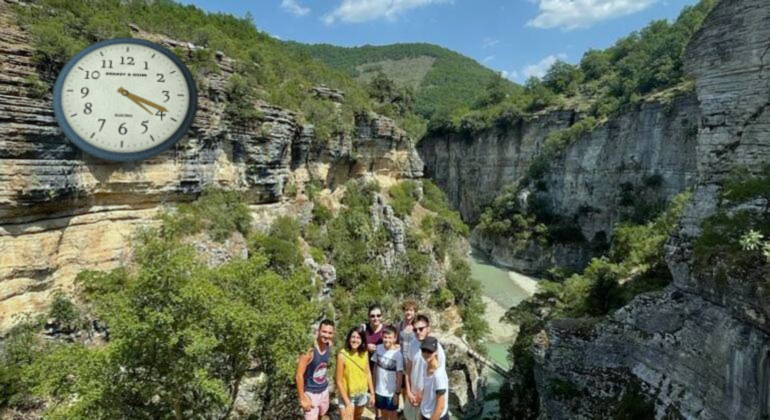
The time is 4:19
